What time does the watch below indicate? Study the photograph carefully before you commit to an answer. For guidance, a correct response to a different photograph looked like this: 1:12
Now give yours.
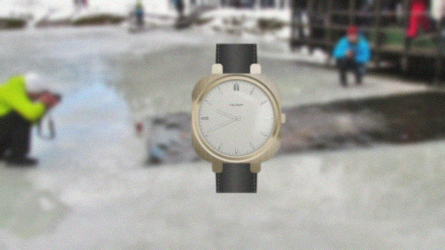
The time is 9:41
